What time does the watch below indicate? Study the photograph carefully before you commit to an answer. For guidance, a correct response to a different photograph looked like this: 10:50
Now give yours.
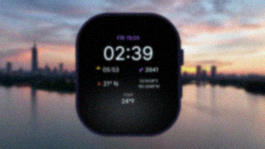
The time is 2:39
